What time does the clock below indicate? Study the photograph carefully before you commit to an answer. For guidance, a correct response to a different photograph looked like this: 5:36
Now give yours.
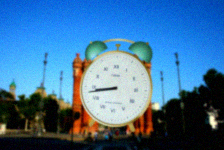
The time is 8:43
